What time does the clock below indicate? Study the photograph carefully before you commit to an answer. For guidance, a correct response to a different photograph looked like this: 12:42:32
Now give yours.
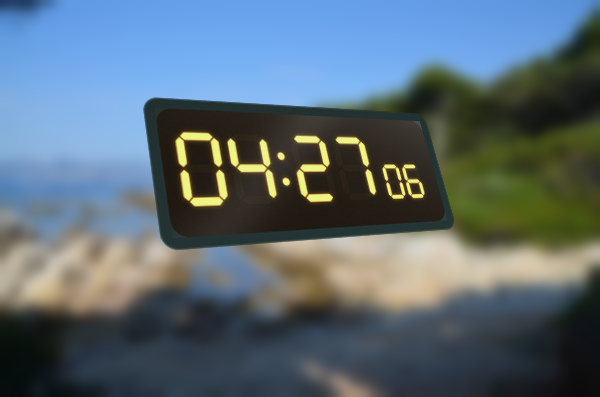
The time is 4:27:06
